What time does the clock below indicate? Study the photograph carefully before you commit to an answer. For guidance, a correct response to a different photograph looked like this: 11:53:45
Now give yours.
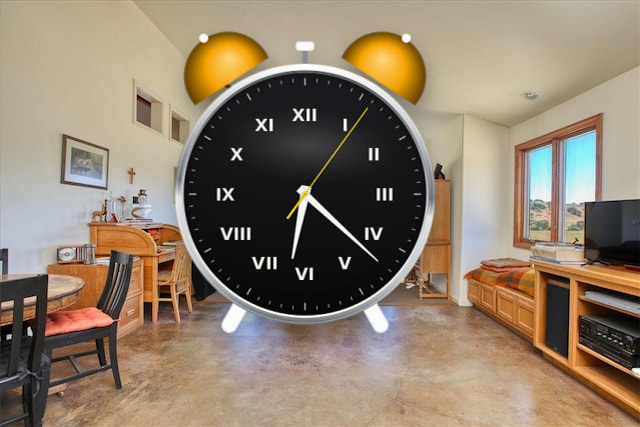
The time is 6:22:06
